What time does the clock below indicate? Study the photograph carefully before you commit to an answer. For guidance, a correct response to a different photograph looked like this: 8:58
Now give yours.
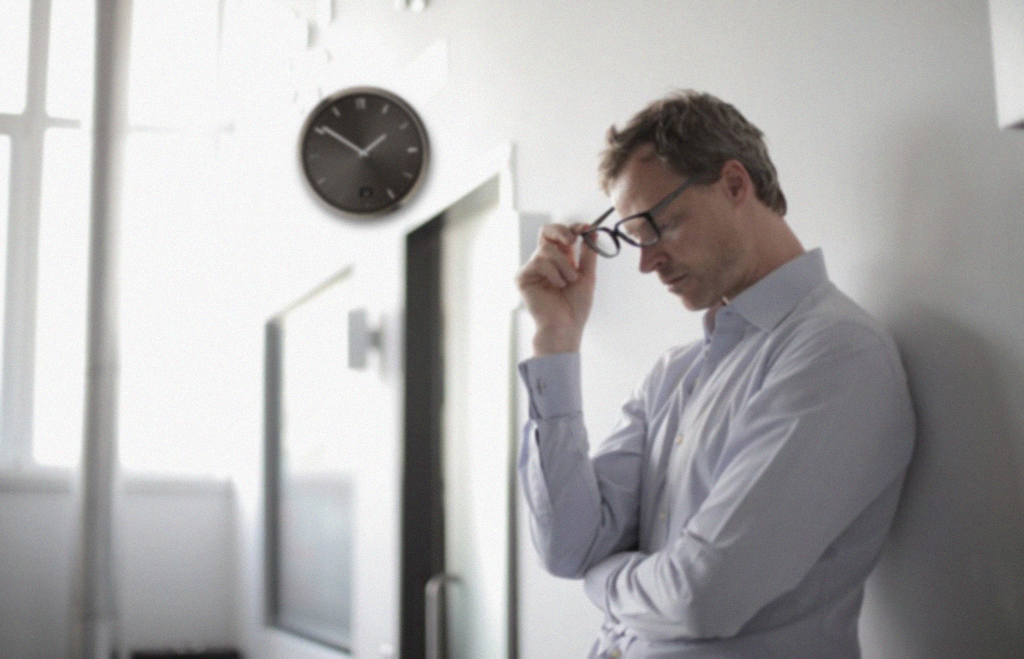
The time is 1:51
